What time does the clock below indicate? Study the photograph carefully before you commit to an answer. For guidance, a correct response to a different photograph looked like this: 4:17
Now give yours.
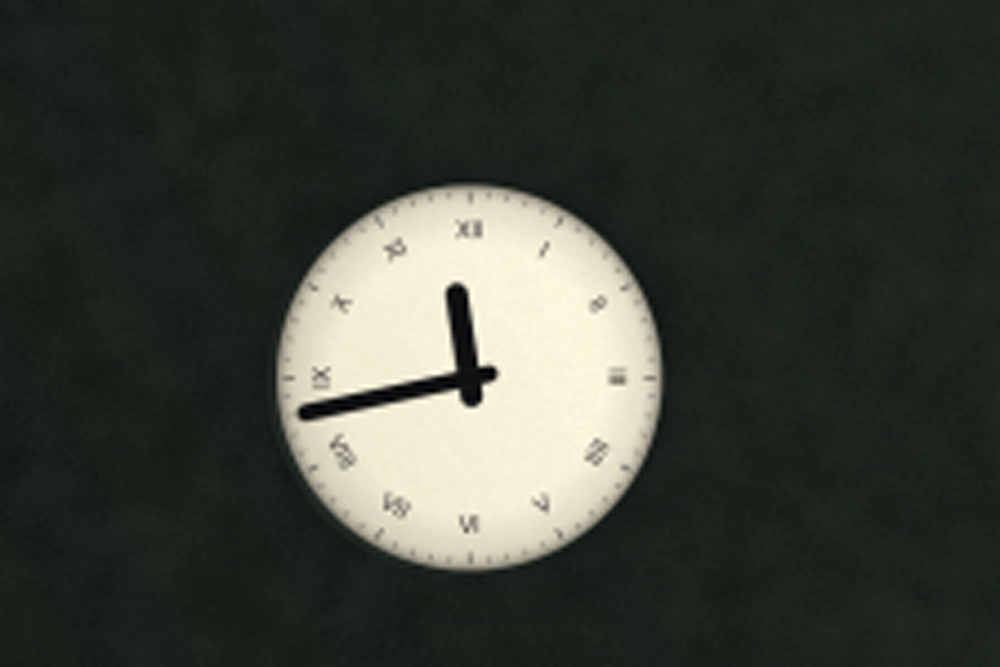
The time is 11:43
